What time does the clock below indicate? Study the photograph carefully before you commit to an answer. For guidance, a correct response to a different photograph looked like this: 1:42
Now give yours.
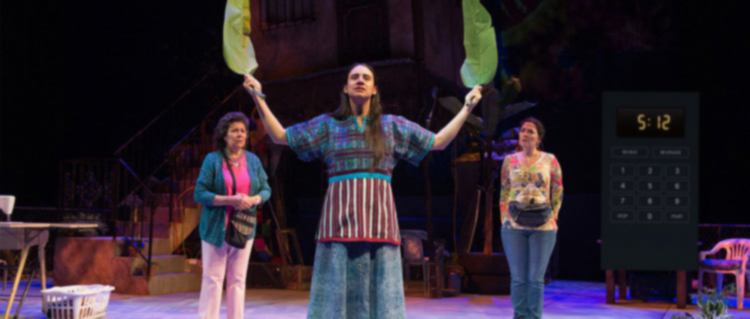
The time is 5:12
